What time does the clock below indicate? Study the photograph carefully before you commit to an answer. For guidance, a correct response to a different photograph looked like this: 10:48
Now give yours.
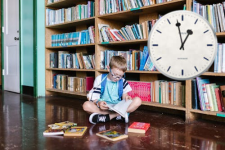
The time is 12:58
